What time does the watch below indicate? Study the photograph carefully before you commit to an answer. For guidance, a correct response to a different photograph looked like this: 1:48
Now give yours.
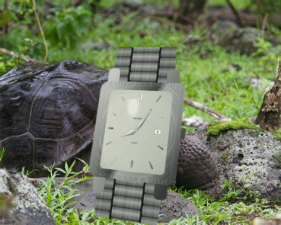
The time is 8:05
